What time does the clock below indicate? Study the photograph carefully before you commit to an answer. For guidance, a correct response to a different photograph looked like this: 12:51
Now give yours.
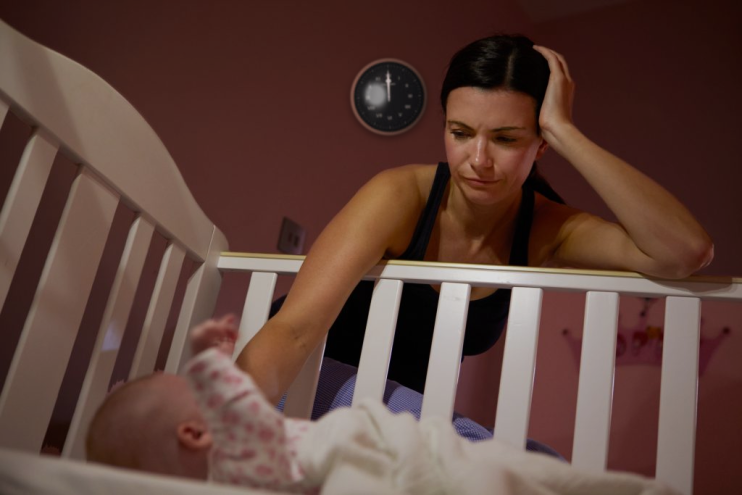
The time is 12:00
